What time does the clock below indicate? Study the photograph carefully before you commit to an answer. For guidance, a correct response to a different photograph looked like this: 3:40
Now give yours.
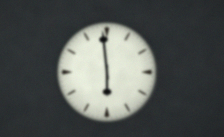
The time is 5:59
